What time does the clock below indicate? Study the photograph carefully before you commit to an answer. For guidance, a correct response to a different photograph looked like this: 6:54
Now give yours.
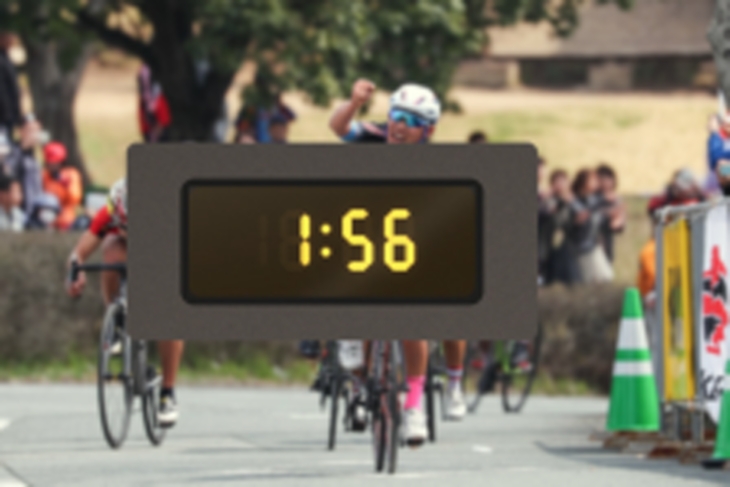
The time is 1:56
